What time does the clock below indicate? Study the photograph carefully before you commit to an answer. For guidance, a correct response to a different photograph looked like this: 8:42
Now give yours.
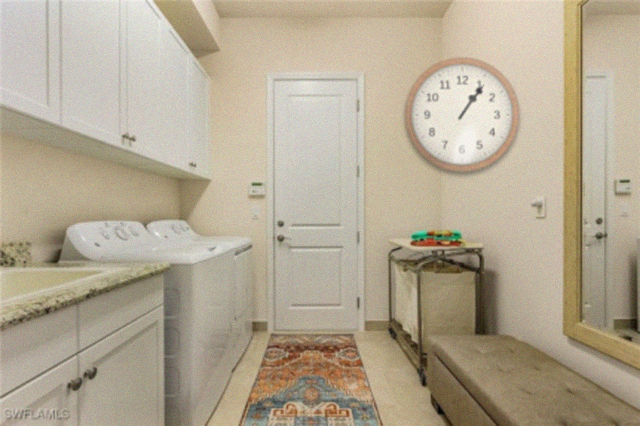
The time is 1:06
